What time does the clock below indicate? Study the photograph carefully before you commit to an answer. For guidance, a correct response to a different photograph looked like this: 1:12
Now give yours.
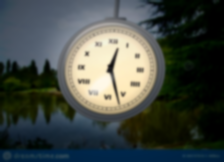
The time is 12:27
